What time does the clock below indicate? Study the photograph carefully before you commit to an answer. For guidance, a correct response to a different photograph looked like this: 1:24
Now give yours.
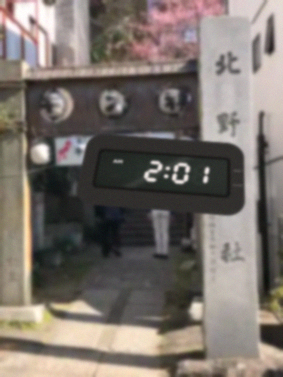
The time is 2:01
